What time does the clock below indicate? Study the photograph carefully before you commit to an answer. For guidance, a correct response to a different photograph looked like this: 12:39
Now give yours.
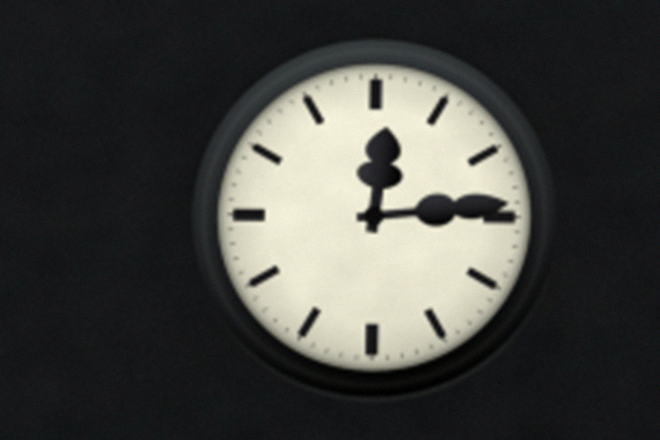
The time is 12:14
